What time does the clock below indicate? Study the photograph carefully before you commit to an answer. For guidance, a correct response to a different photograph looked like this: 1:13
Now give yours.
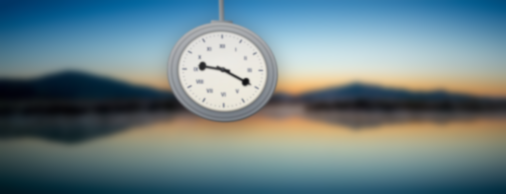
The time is 9:20
